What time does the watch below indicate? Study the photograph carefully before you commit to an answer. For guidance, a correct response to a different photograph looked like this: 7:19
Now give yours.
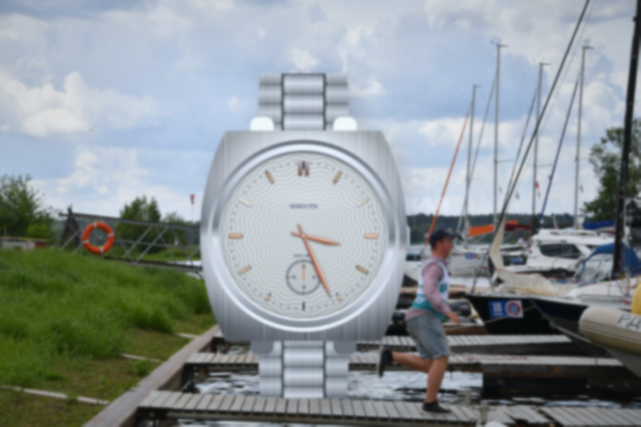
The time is 3:26
